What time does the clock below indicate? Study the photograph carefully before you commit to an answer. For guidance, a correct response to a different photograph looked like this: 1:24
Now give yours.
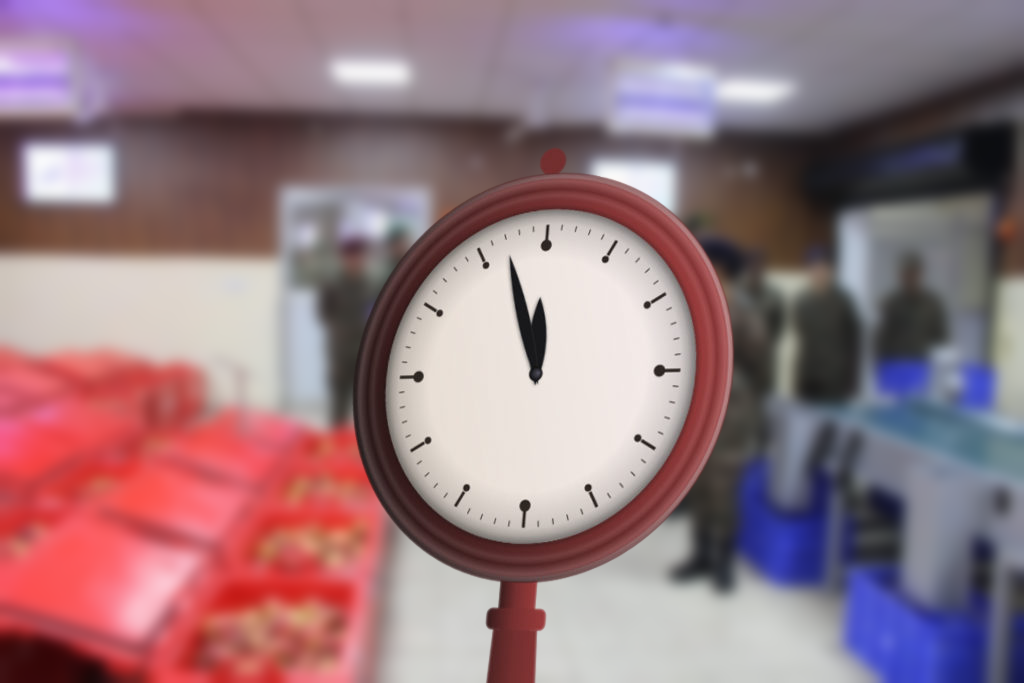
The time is 11:57
